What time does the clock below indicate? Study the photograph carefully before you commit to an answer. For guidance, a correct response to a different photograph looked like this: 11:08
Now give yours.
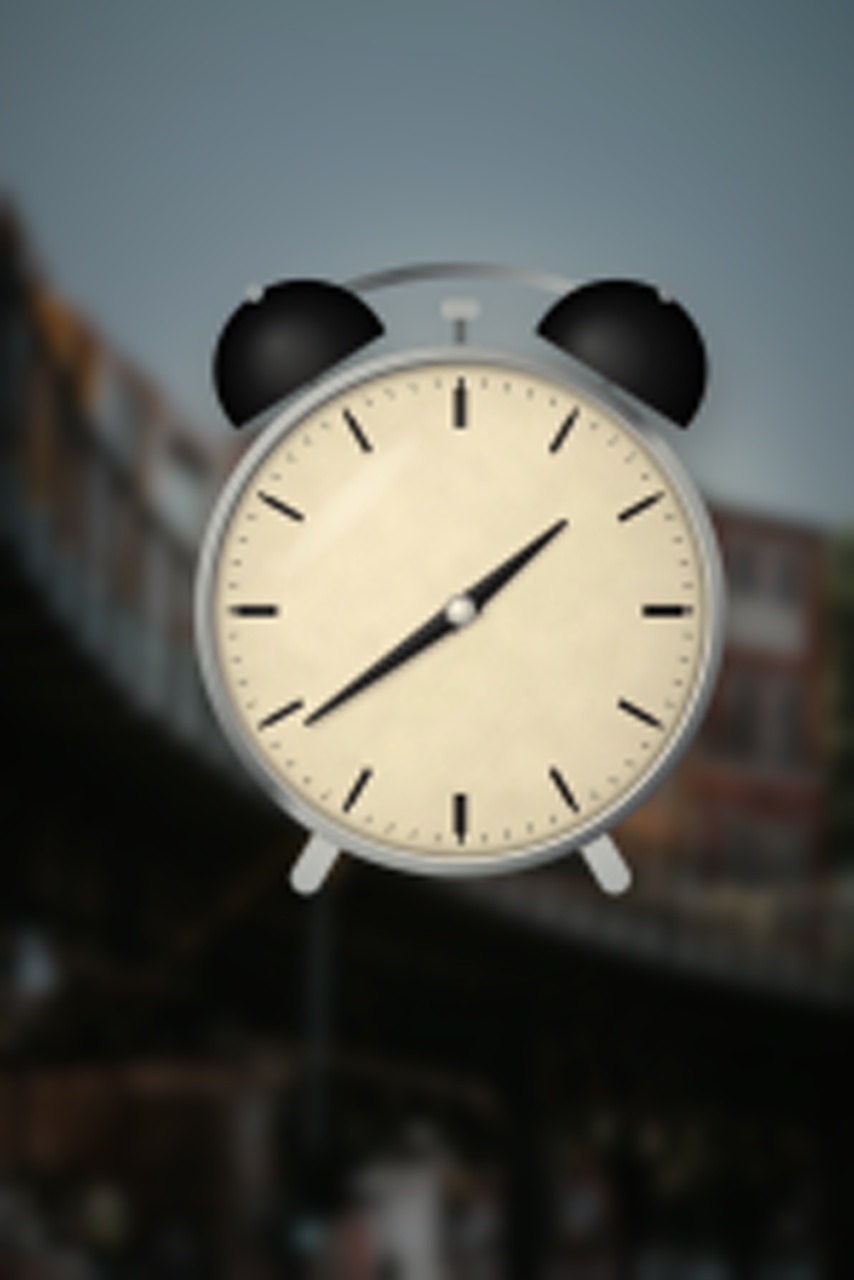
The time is 1:39
